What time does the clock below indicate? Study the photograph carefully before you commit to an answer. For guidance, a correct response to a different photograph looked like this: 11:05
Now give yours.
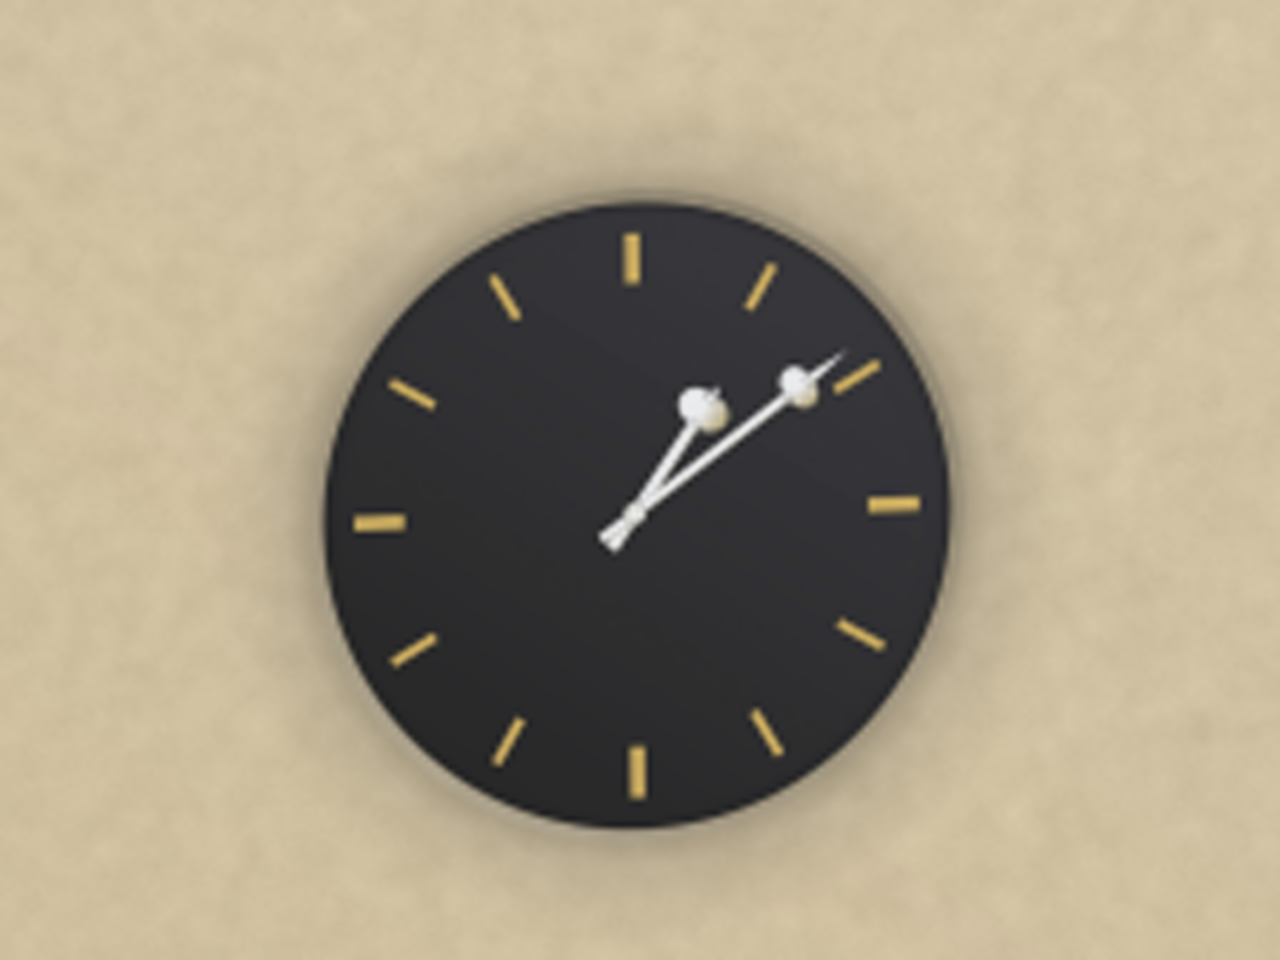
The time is 1:09
